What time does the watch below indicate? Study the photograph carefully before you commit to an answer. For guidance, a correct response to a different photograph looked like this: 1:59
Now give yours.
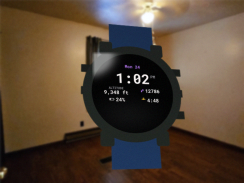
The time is 1:02
